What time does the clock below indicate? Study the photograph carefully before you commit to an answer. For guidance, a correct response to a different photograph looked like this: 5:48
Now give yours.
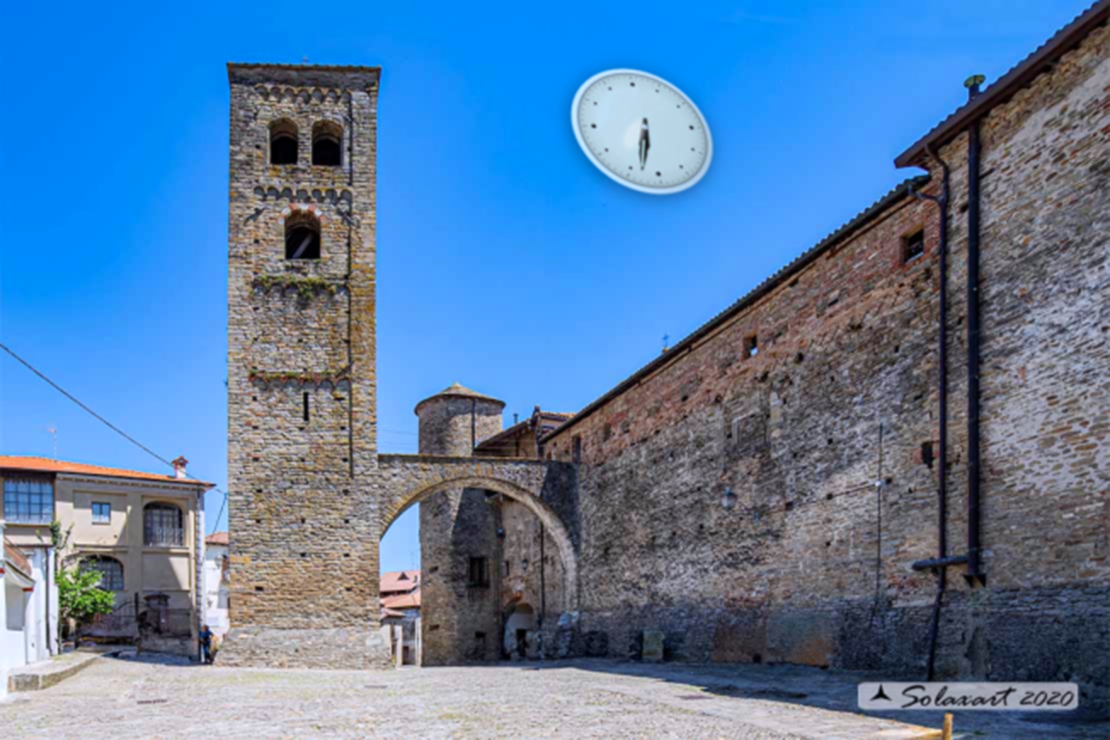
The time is 6:33
